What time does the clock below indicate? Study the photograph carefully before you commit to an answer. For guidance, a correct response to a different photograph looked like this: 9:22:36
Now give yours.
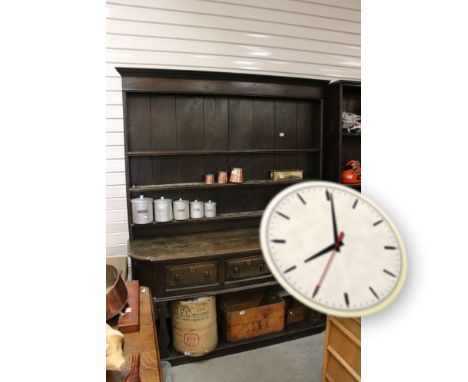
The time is 8:00:35
